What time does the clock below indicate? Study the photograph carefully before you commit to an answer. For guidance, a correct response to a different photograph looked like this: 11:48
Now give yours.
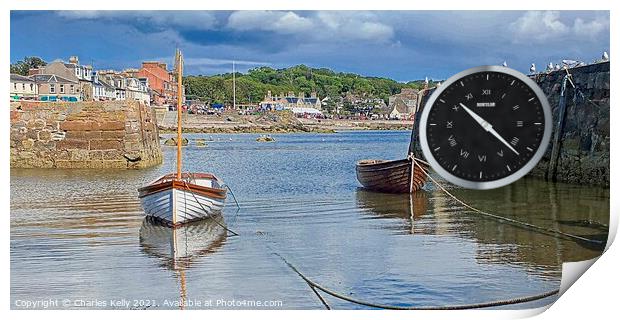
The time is 10:22
